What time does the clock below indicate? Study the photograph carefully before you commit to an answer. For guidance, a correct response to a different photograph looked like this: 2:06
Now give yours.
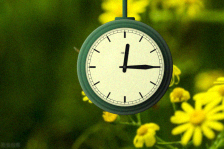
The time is 12:15
